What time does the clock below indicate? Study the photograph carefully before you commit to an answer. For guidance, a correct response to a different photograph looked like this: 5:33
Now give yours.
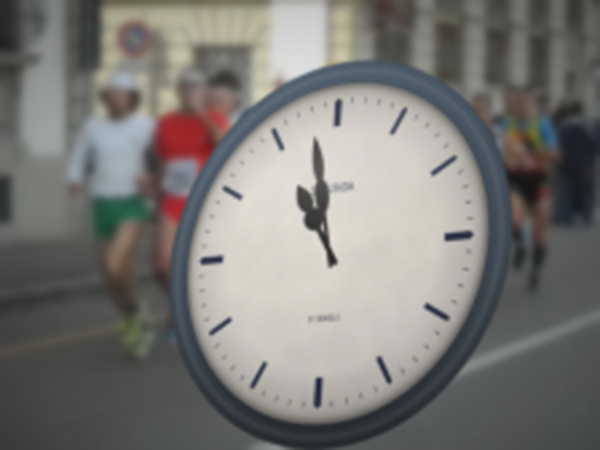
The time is 10:58
